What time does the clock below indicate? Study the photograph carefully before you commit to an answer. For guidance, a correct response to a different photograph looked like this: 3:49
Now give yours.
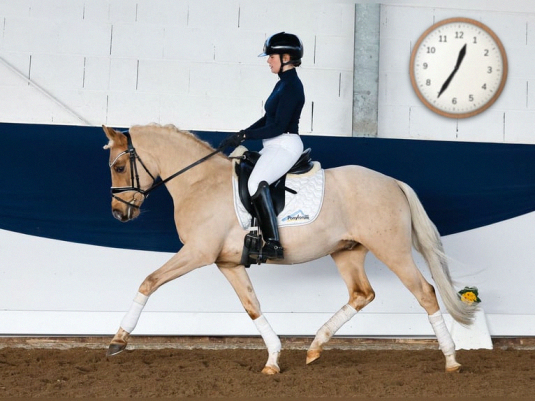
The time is 12:35
